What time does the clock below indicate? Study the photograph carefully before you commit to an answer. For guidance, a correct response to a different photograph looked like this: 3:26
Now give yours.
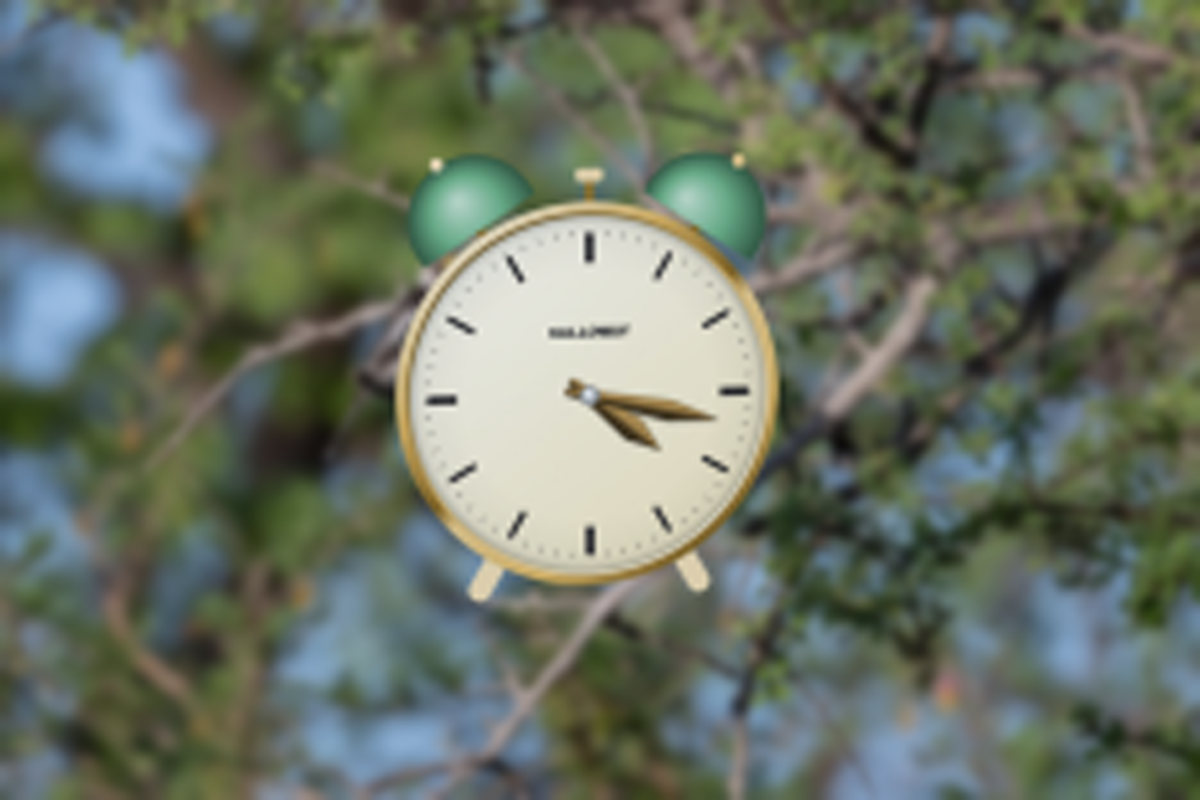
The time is 4:17
